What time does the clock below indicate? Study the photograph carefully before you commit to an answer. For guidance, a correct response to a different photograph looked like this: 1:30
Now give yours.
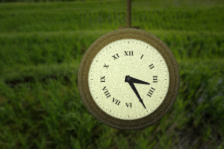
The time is 3:25
